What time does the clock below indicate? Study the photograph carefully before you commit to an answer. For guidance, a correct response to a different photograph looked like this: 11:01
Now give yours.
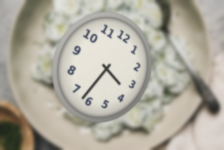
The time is 3:32
